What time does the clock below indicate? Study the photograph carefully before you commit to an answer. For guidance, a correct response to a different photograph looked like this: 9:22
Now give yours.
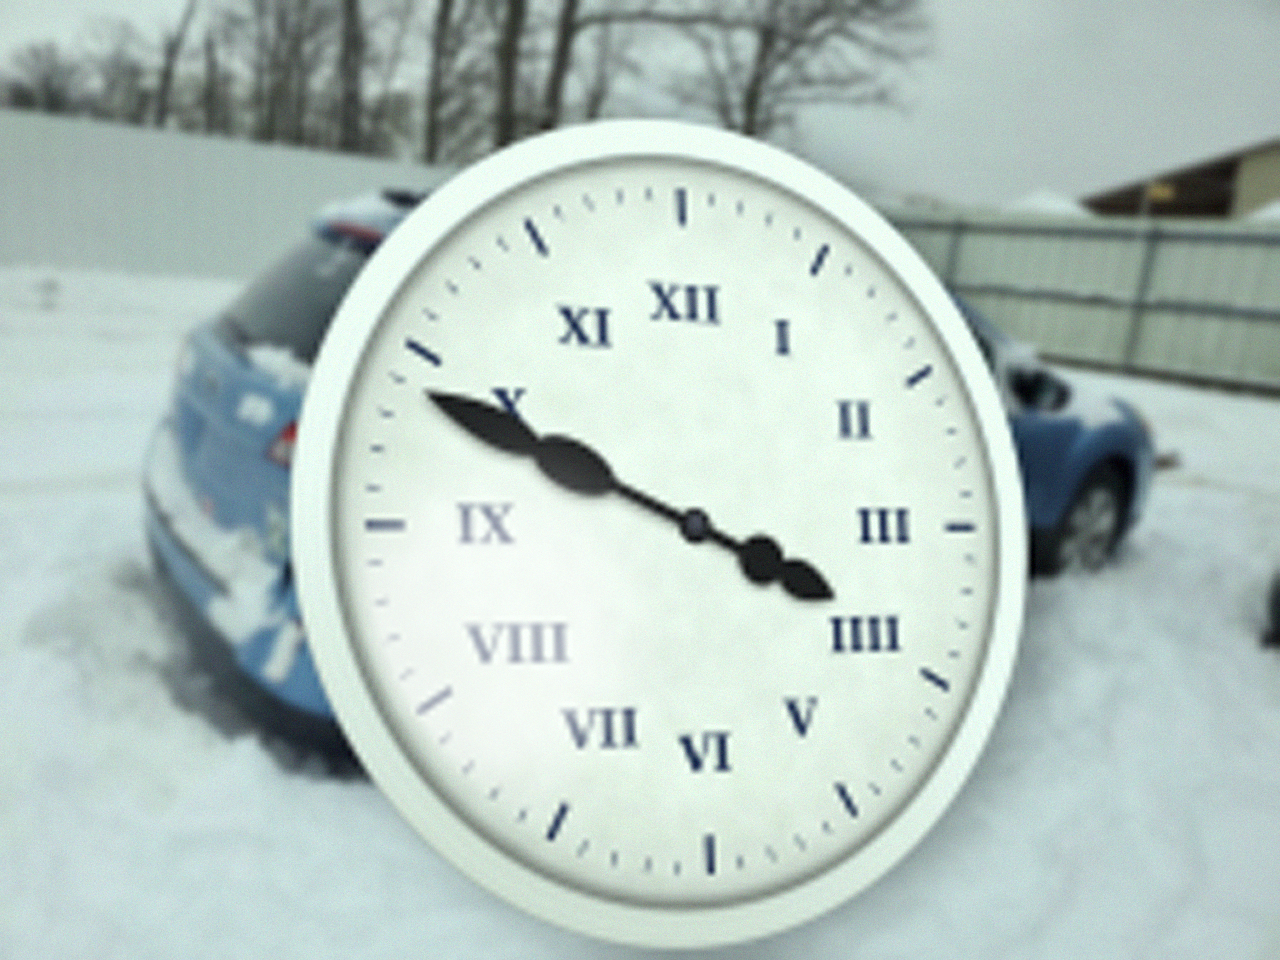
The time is 3:49
